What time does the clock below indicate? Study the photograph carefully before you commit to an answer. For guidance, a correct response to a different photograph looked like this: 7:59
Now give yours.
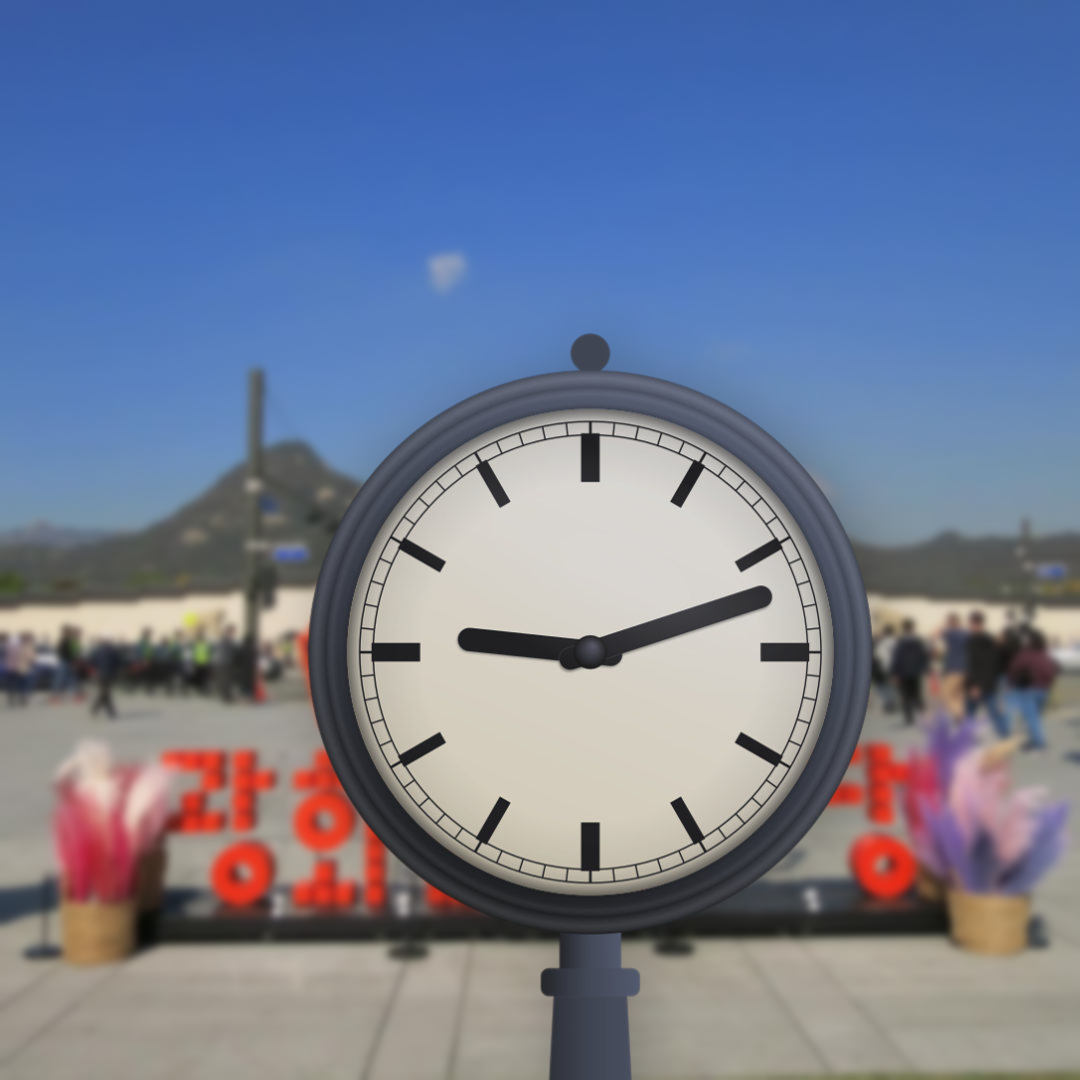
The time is 9:12
